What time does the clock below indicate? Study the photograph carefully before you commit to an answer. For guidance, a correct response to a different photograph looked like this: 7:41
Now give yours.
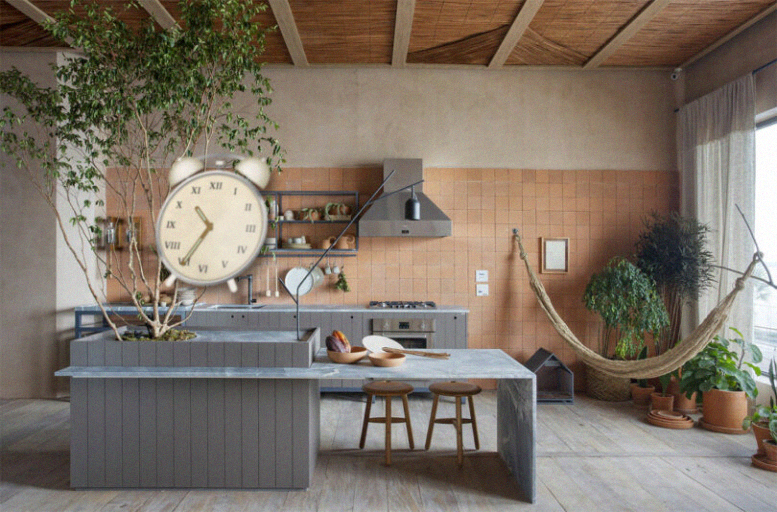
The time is 10:35
